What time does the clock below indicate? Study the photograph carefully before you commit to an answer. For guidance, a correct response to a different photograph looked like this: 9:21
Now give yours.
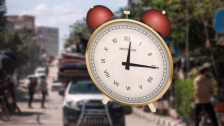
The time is 12:15
